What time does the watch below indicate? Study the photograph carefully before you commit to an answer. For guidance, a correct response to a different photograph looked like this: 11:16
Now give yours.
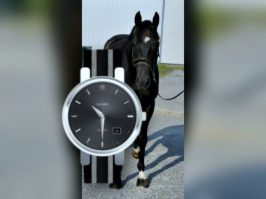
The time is 10:30
